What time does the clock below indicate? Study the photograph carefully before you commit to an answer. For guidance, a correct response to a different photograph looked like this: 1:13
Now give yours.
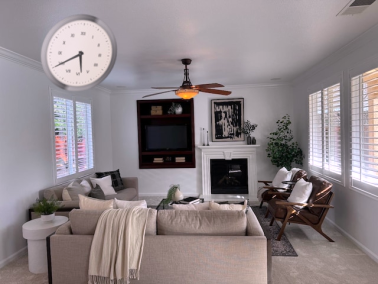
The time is 5:40
